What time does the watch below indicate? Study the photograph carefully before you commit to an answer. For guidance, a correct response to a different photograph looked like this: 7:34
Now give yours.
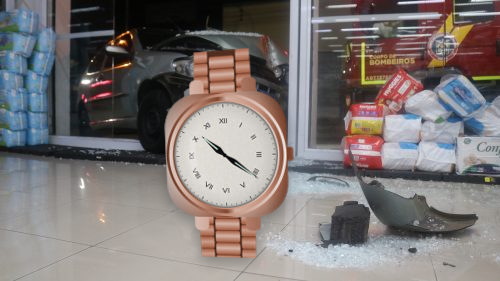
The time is 10:21
